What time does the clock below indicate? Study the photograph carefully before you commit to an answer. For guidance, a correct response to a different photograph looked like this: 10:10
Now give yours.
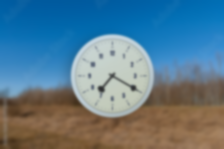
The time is 7:20
